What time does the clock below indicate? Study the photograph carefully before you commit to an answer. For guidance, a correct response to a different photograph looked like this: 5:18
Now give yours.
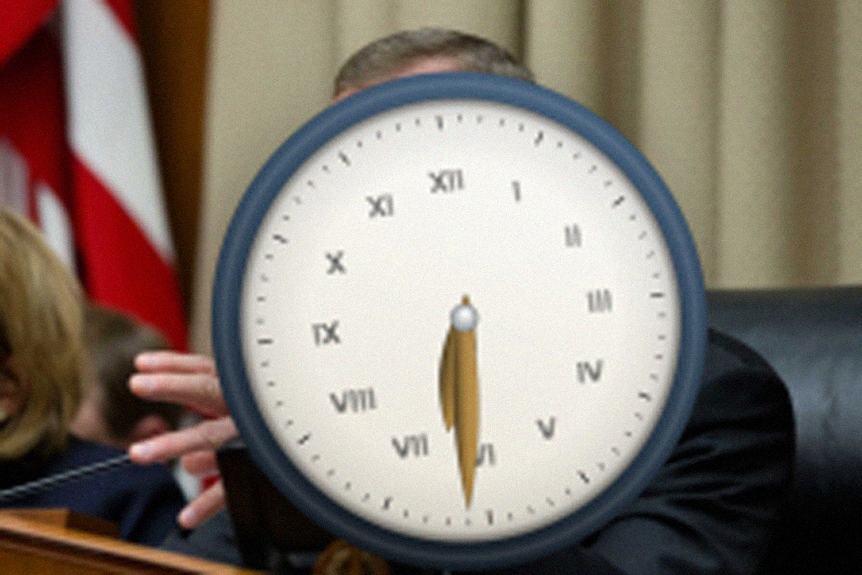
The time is 6:31
